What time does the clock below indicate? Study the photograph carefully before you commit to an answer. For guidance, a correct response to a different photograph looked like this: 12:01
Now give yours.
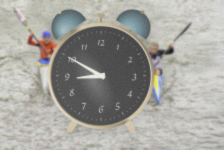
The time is 8:50
